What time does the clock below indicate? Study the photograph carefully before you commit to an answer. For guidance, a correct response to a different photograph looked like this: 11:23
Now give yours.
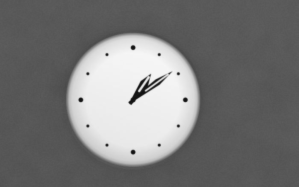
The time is 1:09
